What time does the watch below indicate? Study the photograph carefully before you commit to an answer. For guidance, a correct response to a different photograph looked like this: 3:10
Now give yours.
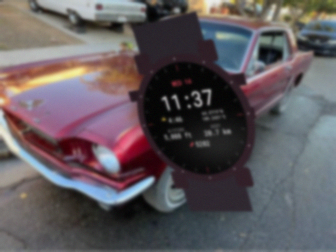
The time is 11:37
